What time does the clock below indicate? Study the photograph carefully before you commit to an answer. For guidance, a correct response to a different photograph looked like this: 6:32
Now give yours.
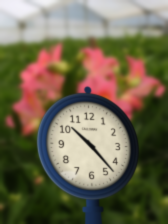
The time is 10:23
